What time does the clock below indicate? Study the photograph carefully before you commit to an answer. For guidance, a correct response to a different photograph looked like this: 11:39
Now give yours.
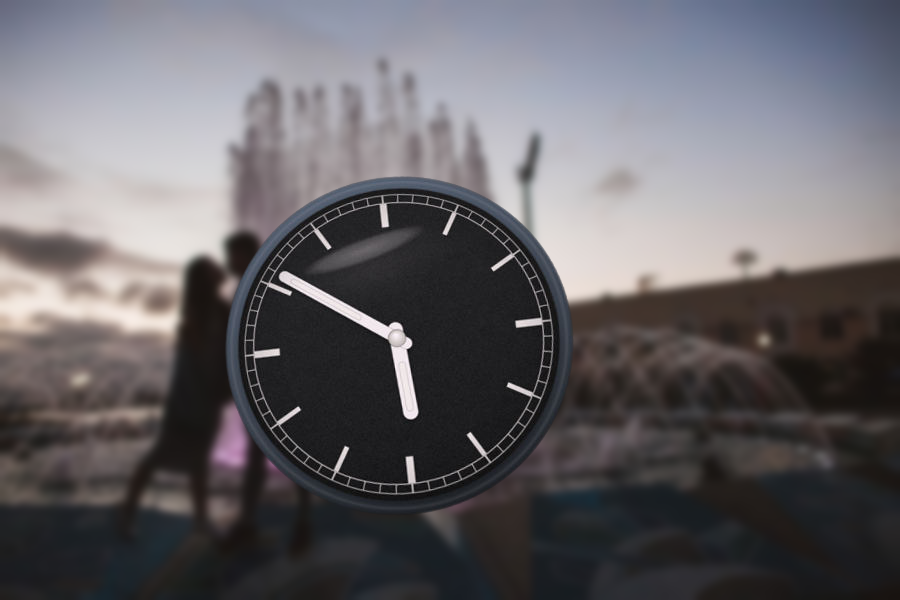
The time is 5:51
